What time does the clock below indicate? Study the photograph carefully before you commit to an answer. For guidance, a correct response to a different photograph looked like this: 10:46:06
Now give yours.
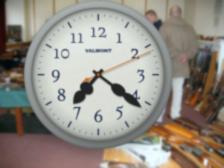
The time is 7:21:11
